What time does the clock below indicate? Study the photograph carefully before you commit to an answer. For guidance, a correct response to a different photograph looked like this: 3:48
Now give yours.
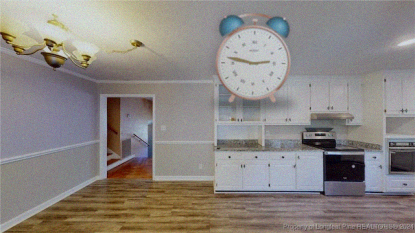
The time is 2:47
